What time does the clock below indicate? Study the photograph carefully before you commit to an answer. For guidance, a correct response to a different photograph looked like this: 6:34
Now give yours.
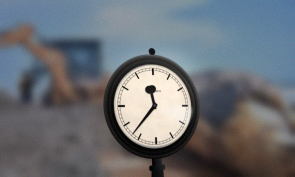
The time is 11:37
